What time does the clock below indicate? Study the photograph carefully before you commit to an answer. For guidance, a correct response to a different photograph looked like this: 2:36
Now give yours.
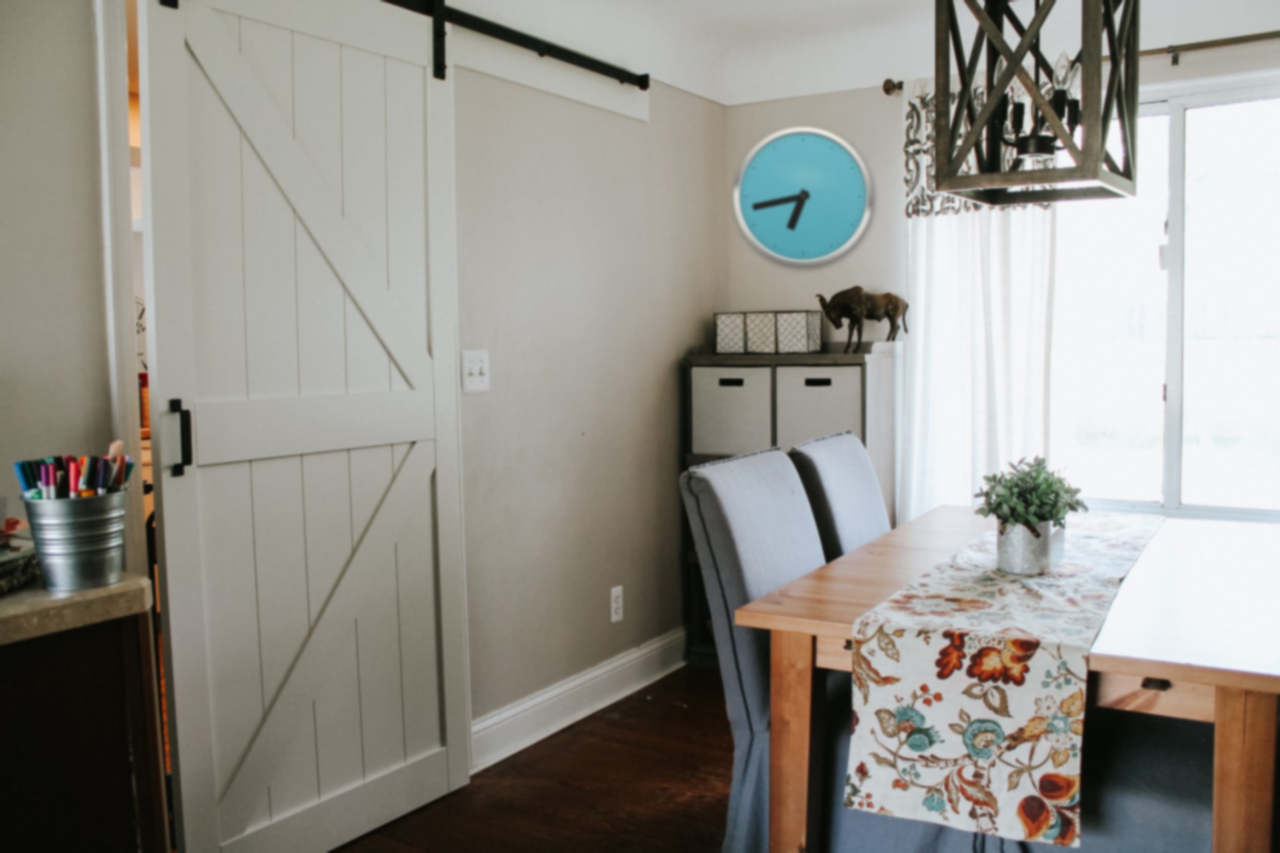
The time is 6:43
